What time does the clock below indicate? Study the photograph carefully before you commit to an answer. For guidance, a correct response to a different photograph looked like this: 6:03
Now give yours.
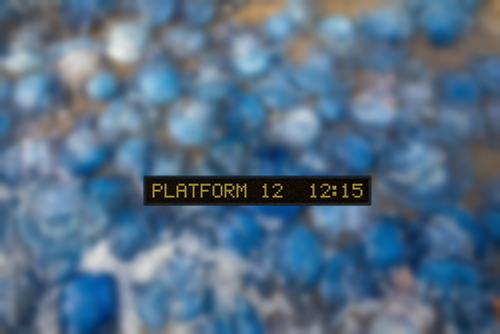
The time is 12:15
